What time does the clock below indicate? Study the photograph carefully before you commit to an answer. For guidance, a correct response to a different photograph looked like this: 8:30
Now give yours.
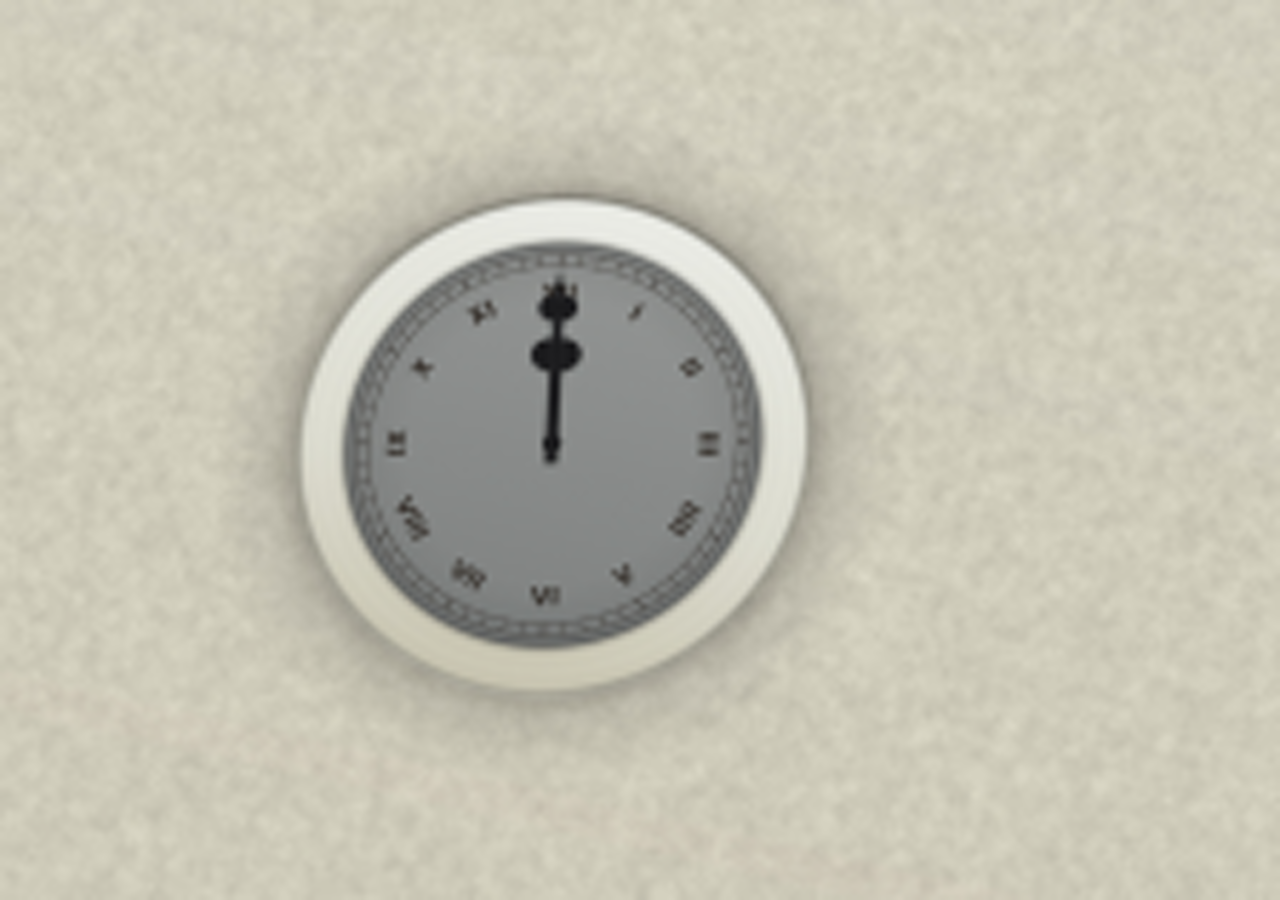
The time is 12:00
